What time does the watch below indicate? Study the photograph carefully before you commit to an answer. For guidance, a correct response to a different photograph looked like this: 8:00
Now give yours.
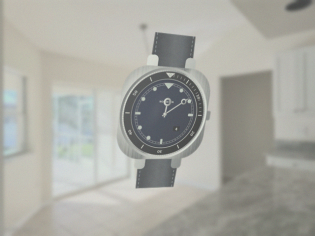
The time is 12:09
